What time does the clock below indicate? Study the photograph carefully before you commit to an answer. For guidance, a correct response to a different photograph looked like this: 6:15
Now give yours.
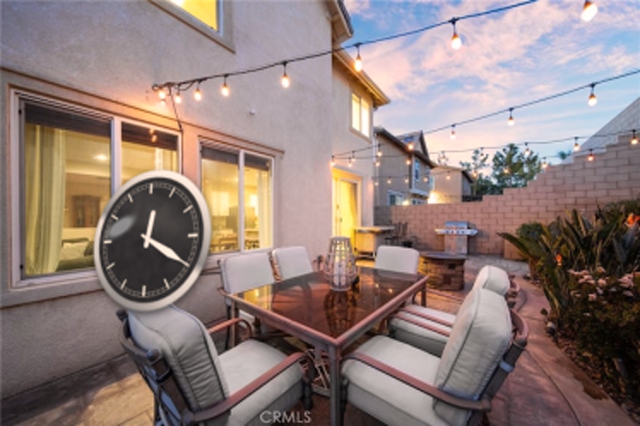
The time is 12:20
